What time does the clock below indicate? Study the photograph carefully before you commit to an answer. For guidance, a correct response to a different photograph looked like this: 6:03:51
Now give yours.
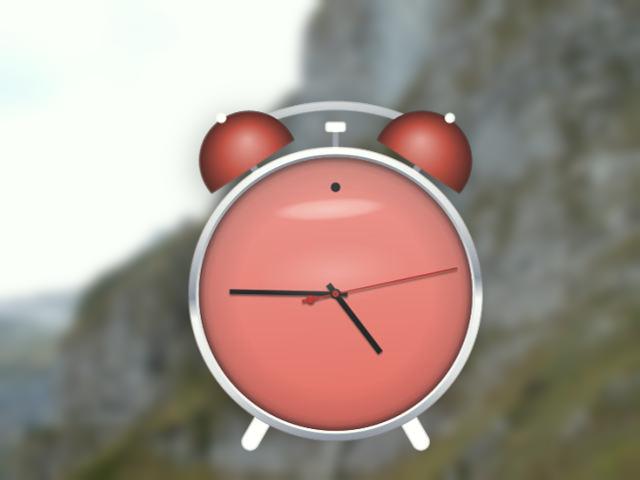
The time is 4:45:13
